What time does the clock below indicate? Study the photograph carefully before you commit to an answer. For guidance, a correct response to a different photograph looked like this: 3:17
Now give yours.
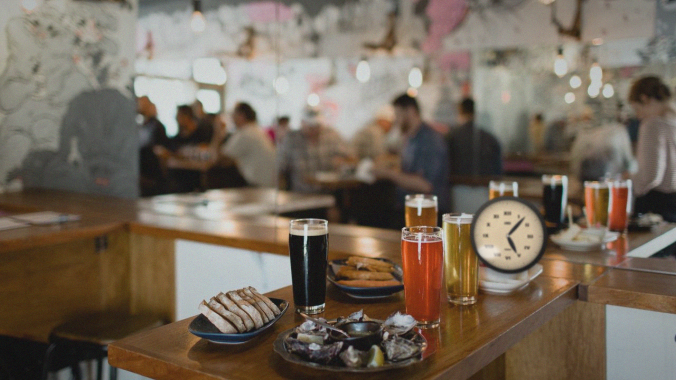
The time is 5:07
